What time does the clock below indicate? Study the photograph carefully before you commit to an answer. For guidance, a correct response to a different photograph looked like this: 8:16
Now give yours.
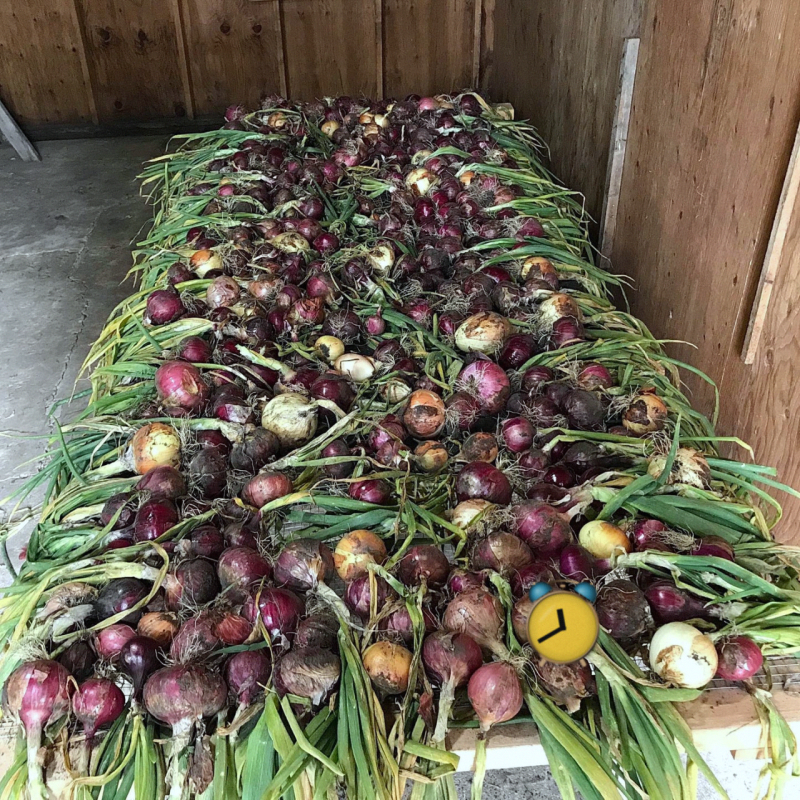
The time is 11:40
